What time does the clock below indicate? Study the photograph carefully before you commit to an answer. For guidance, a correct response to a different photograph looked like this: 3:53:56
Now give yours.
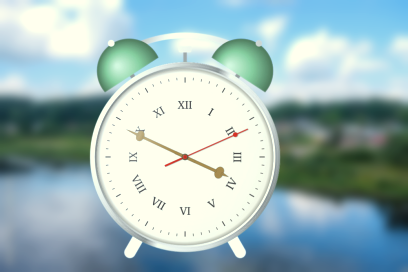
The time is 3:49:11
